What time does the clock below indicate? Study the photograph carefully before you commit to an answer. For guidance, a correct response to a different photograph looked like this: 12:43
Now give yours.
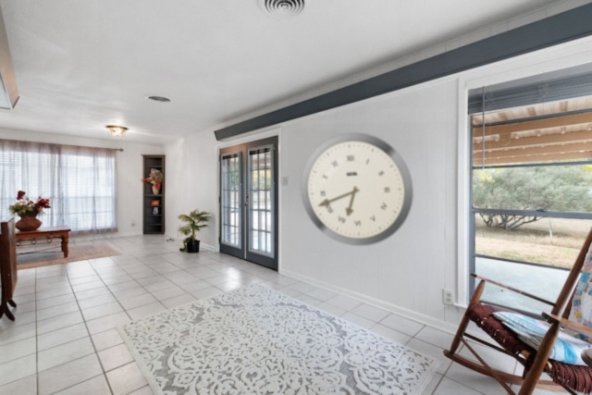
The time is 6:42
